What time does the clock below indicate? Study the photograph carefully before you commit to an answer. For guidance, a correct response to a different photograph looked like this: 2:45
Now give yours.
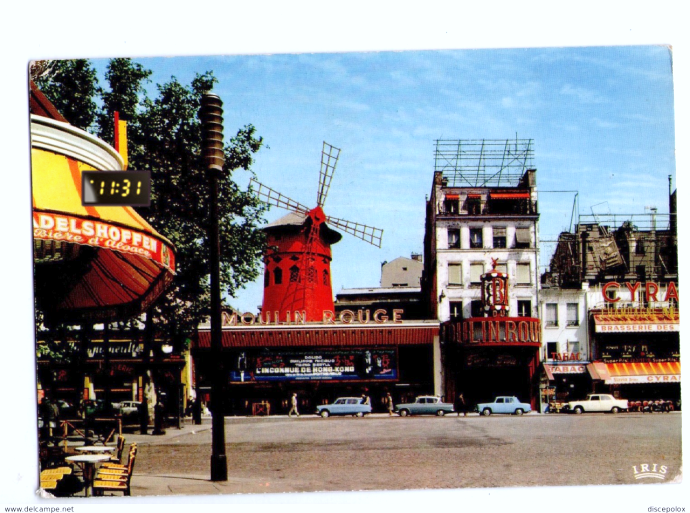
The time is 11:31
